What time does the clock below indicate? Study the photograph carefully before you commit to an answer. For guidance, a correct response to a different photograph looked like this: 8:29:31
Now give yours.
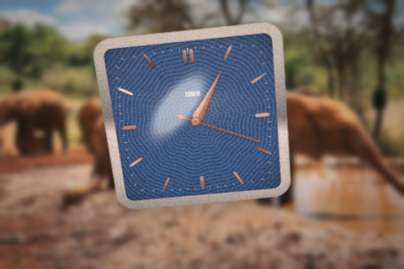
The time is 1:05:19
